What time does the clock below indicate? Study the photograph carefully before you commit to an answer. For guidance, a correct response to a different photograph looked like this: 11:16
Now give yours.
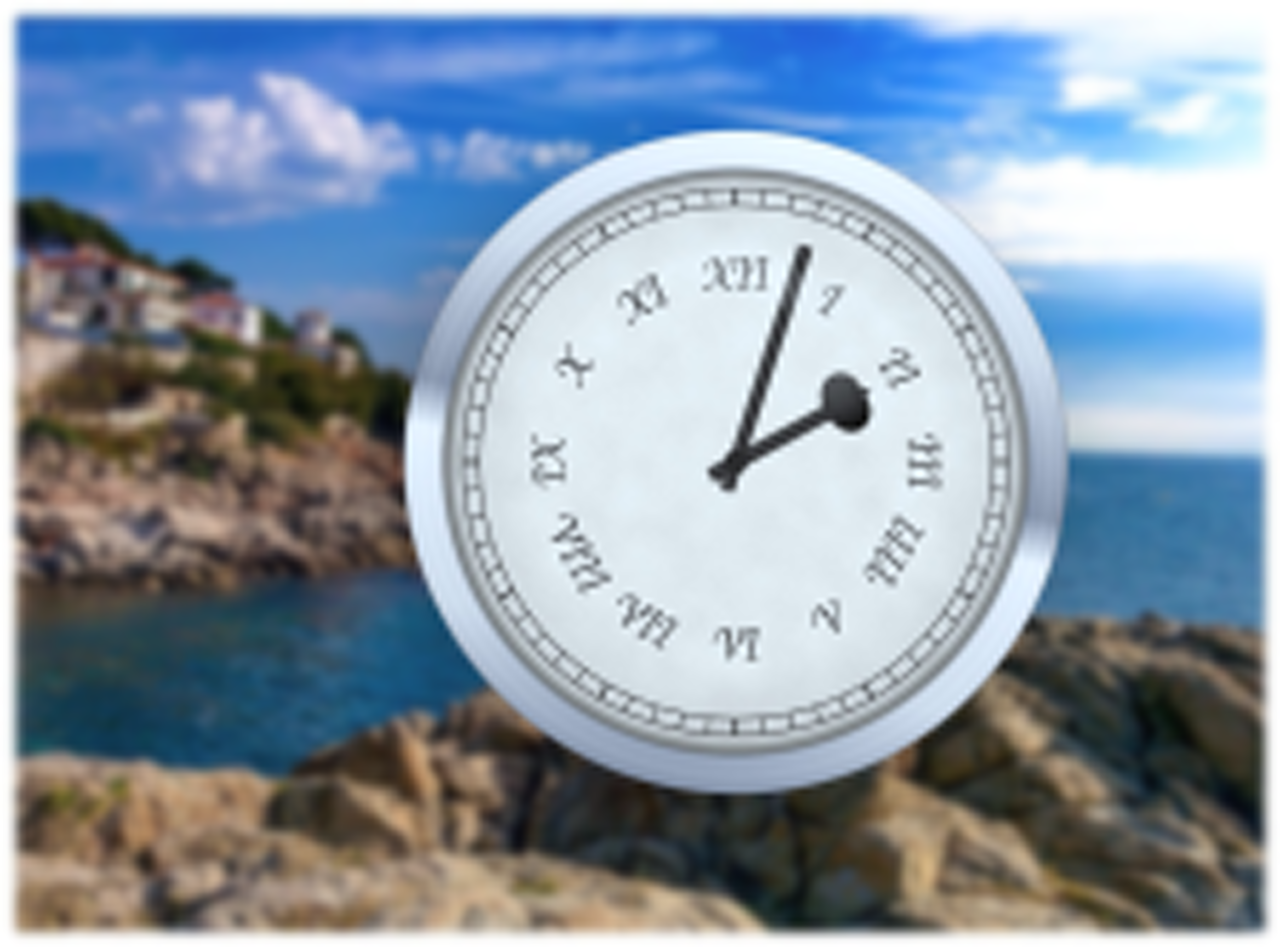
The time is 2:03
